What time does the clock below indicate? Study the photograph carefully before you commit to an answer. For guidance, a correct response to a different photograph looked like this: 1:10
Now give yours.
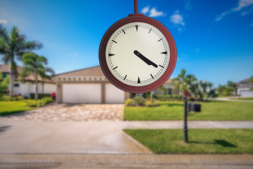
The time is 4:21
